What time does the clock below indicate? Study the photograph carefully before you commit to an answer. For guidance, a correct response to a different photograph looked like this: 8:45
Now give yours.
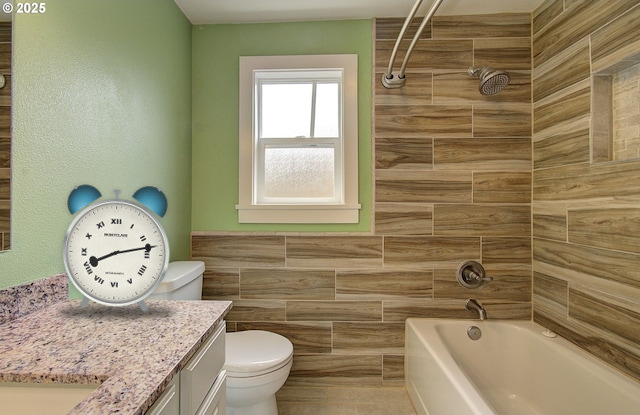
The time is 8:13
